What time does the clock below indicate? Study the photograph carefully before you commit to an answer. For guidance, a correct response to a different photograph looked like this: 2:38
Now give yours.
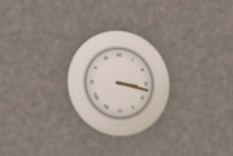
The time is 3:17
